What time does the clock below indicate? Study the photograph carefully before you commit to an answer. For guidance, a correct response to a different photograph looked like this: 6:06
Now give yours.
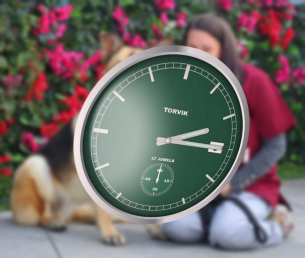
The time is 2:15
